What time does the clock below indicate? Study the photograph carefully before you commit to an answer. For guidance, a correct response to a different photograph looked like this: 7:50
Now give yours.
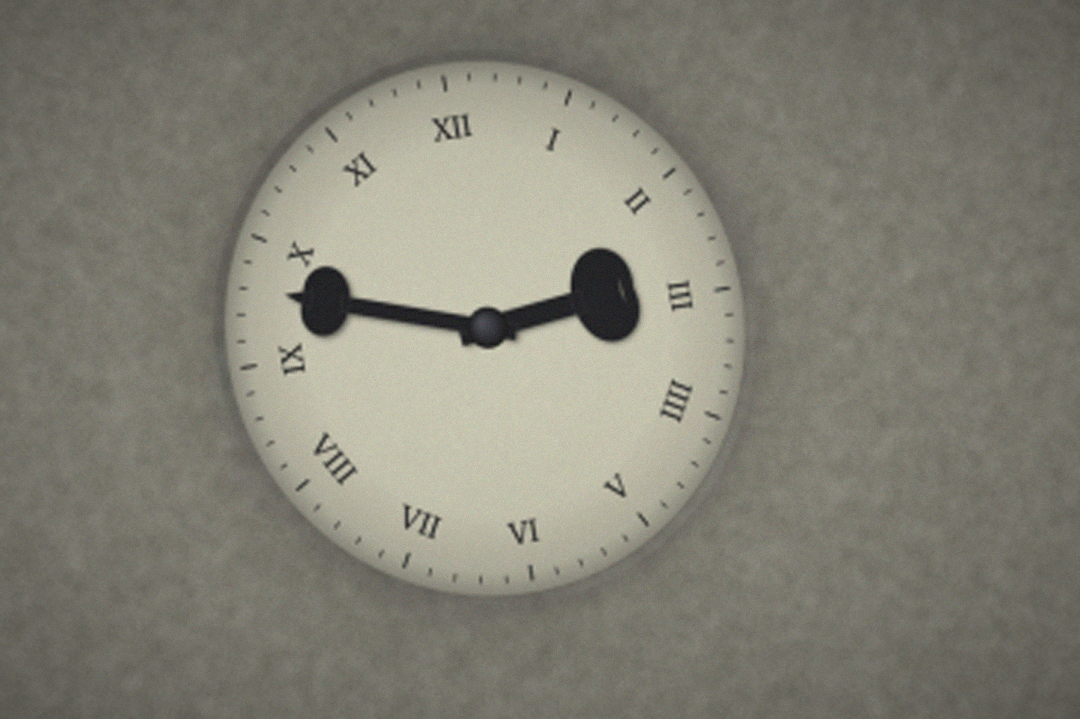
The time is 2:48
